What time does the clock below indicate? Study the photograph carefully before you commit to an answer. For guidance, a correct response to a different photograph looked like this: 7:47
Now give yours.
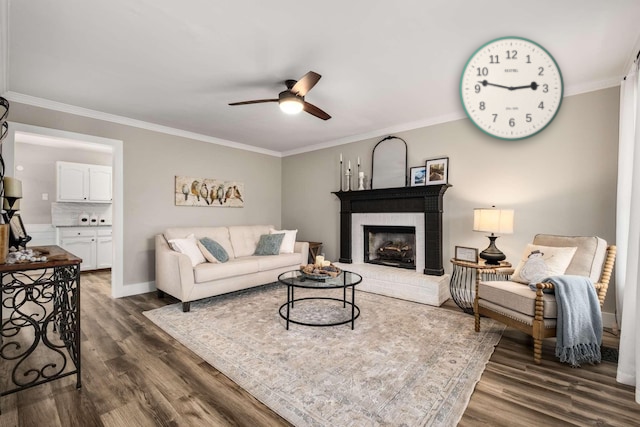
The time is 2:47
